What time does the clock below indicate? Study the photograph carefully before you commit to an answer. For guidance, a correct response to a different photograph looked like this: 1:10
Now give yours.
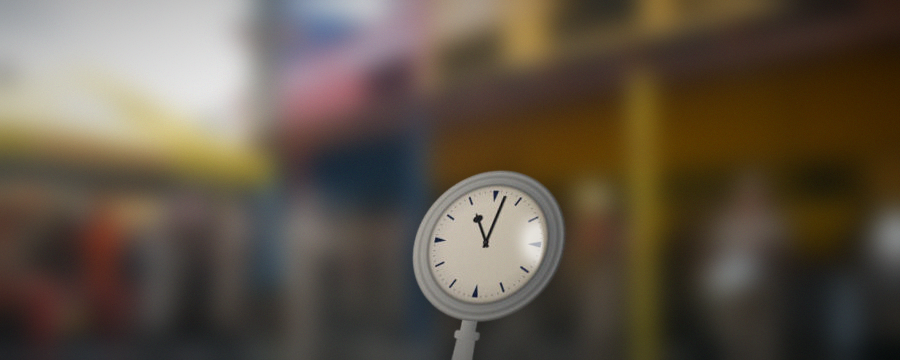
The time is 11:02
